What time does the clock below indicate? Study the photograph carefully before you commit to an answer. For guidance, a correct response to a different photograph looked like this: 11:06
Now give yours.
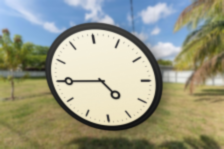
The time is 4:45
